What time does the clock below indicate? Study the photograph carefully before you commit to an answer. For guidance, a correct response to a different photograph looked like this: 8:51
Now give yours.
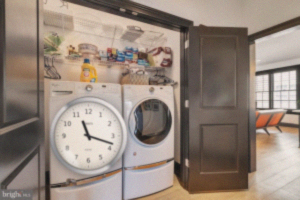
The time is 11:18
